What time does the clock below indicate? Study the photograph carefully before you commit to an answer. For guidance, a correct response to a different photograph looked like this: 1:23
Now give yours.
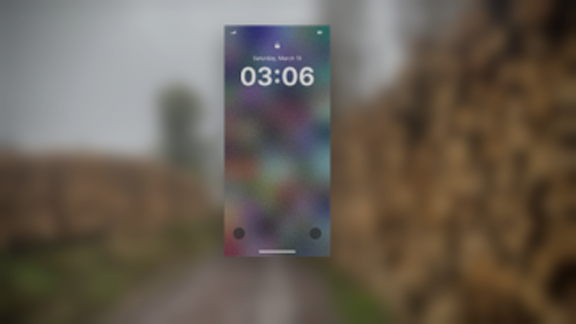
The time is 3:06
